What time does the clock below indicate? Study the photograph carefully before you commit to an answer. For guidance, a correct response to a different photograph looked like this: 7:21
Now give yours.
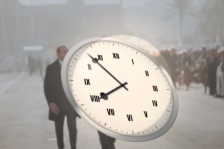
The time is 7:53
